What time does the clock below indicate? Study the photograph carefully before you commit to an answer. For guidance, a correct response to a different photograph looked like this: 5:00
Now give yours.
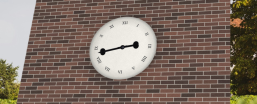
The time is 2:43
